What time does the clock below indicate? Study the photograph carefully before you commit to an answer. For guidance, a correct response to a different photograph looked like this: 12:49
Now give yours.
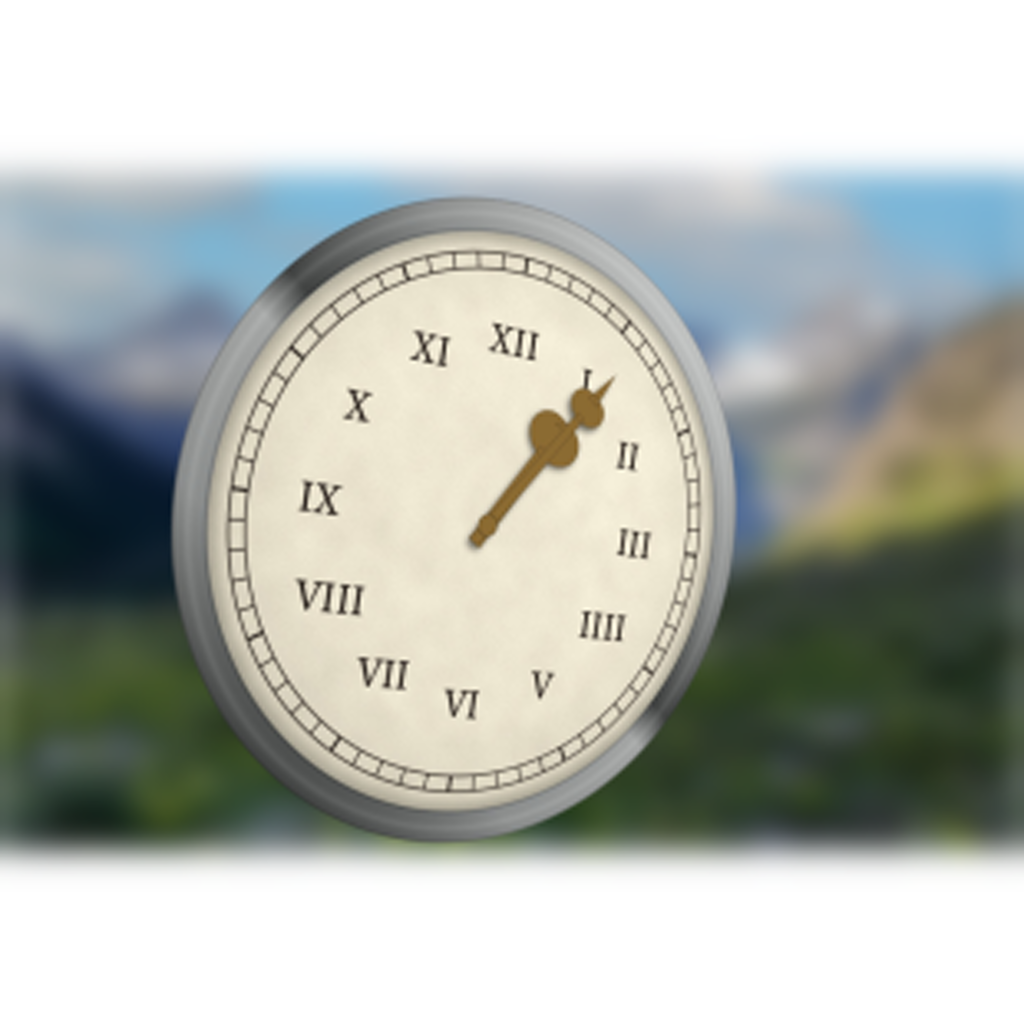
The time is 1:06
